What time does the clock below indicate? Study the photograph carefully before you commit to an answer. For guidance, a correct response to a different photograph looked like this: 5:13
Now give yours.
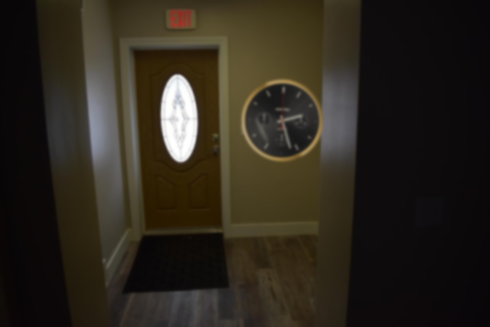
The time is 2:27
